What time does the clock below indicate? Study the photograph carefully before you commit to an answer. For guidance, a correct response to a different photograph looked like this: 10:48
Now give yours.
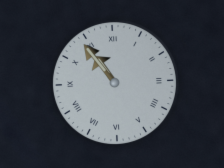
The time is 10:54
